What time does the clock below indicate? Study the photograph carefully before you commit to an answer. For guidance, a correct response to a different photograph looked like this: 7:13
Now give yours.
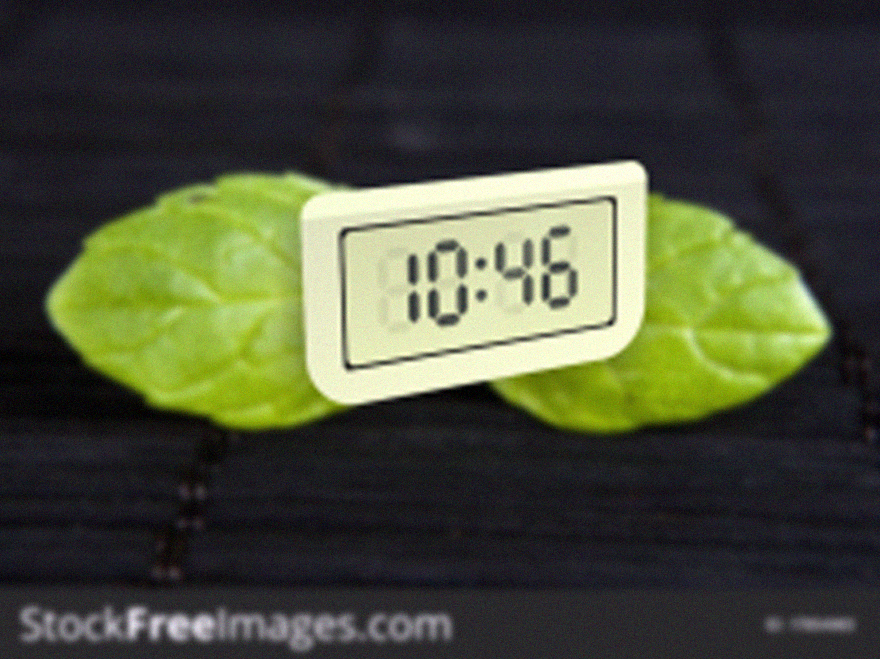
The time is 10:46
